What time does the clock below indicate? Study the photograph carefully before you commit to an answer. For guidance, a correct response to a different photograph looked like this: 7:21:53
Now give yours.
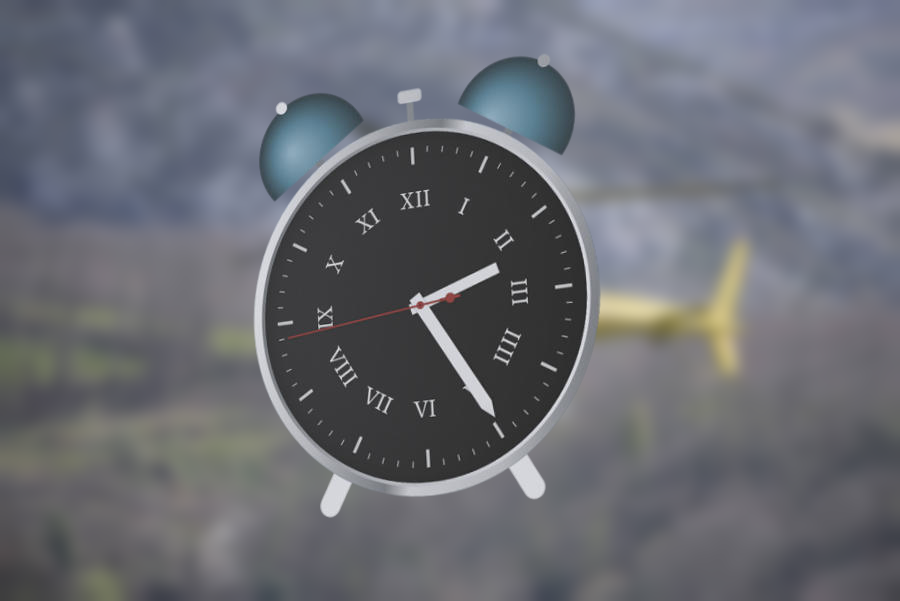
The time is 2:24:44
